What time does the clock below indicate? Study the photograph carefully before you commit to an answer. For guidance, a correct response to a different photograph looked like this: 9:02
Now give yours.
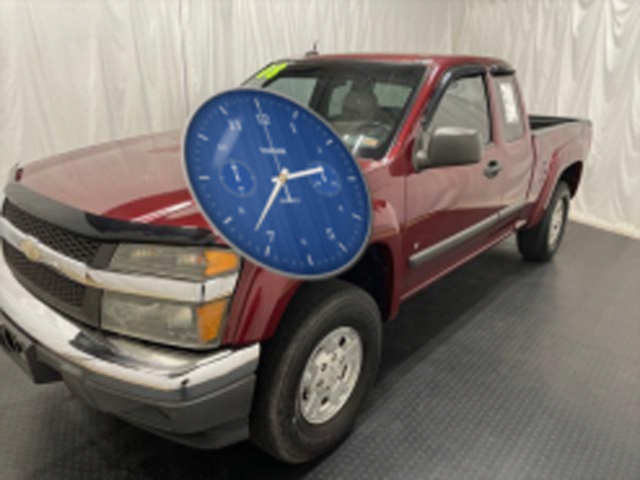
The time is 2:37
